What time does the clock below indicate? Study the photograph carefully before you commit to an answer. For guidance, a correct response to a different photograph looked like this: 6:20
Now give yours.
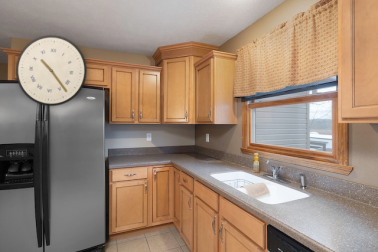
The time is 10:23
